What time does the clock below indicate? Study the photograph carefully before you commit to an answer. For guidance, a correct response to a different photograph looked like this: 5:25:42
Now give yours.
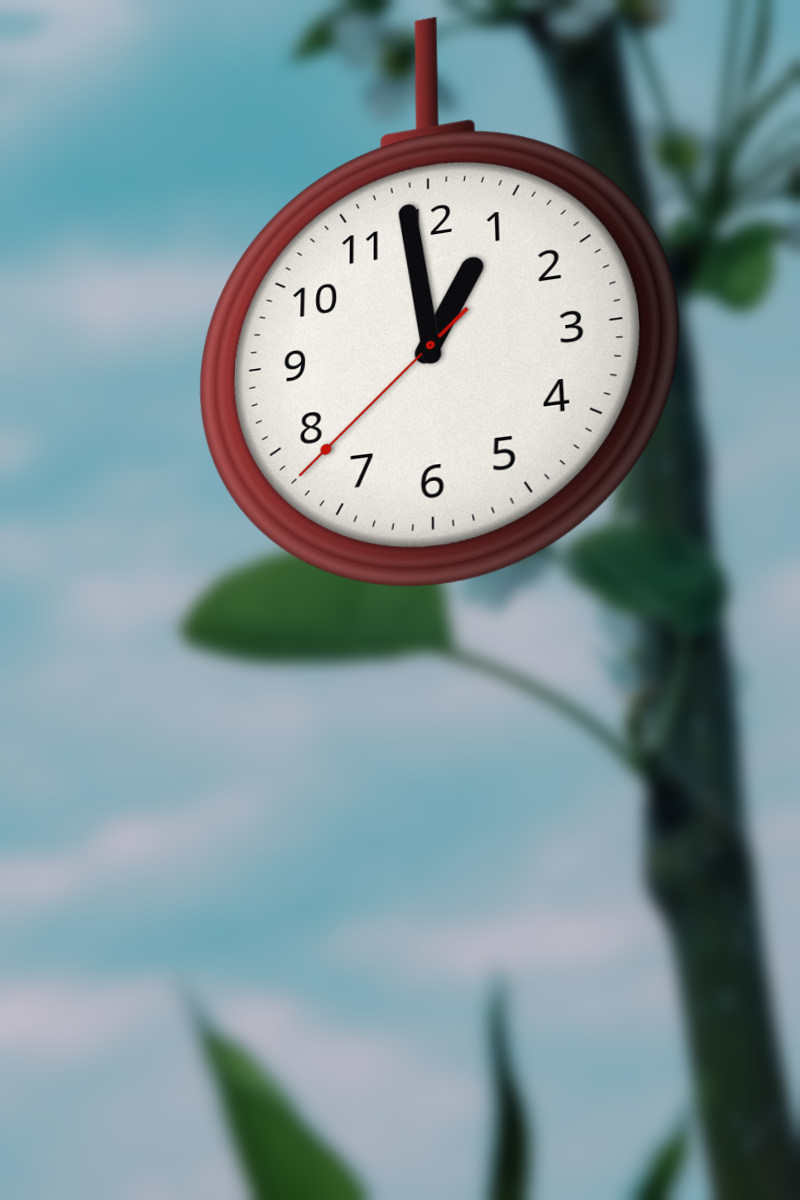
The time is 12:58:38
